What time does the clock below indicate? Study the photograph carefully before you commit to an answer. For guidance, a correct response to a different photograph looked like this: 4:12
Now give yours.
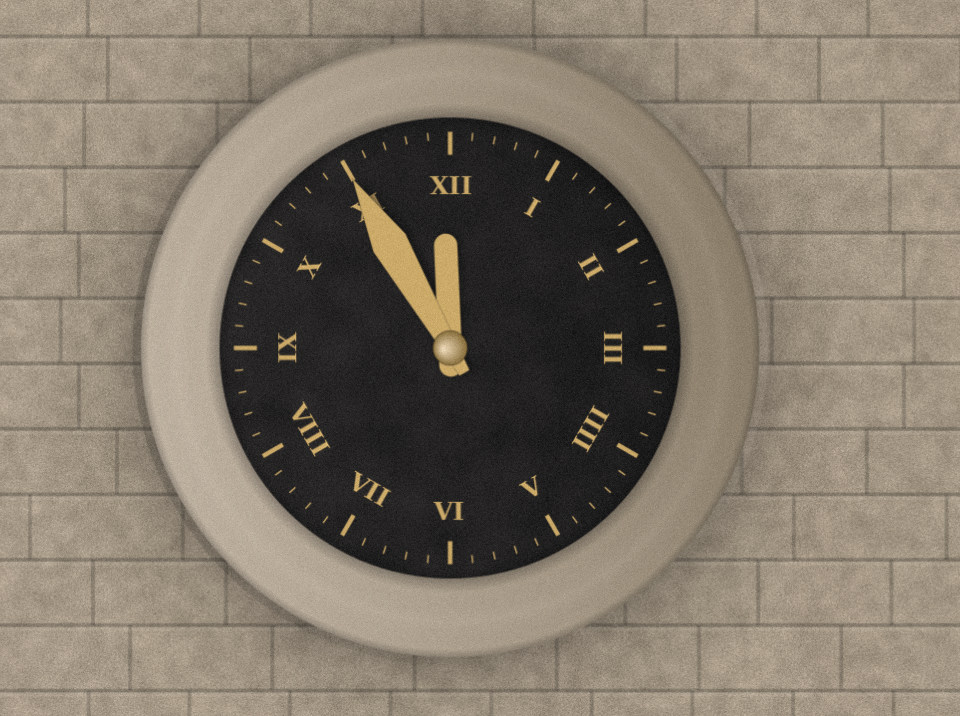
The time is 11:55
